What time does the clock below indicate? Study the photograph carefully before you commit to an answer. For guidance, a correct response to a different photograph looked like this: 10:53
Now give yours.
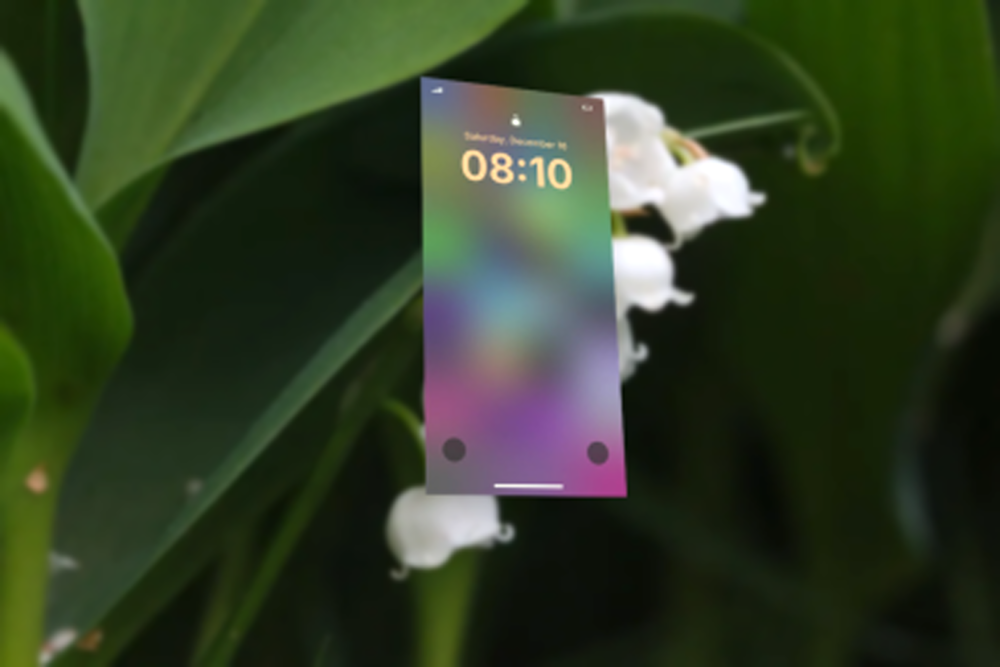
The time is 8:10
